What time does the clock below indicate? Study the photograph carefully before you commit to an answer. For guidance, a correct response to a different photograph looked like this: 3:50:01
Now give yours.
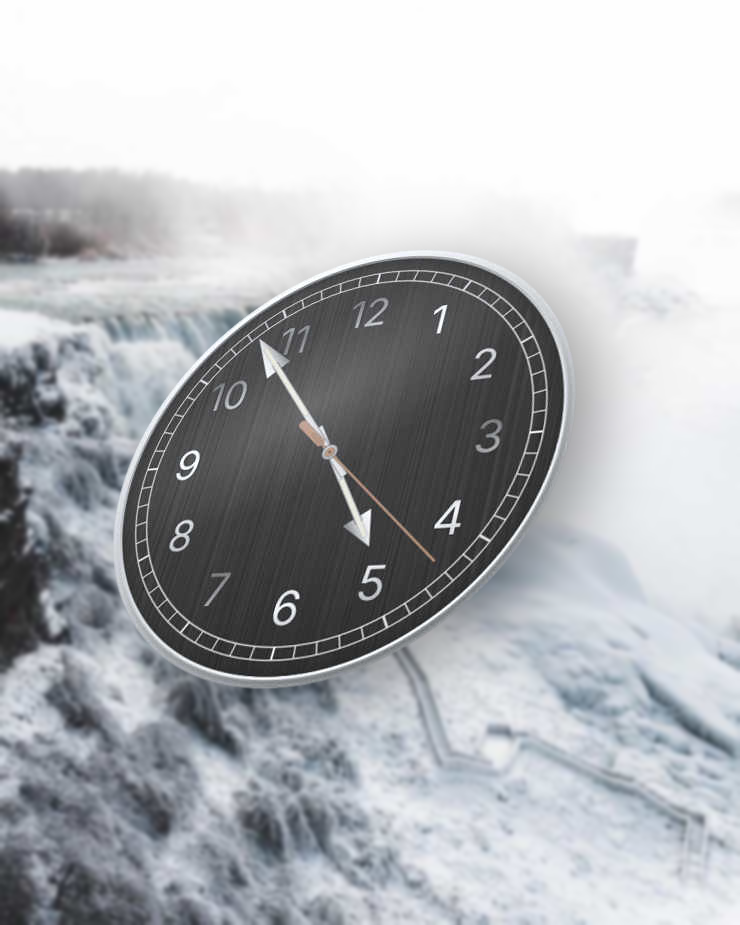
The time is 4:53:22
